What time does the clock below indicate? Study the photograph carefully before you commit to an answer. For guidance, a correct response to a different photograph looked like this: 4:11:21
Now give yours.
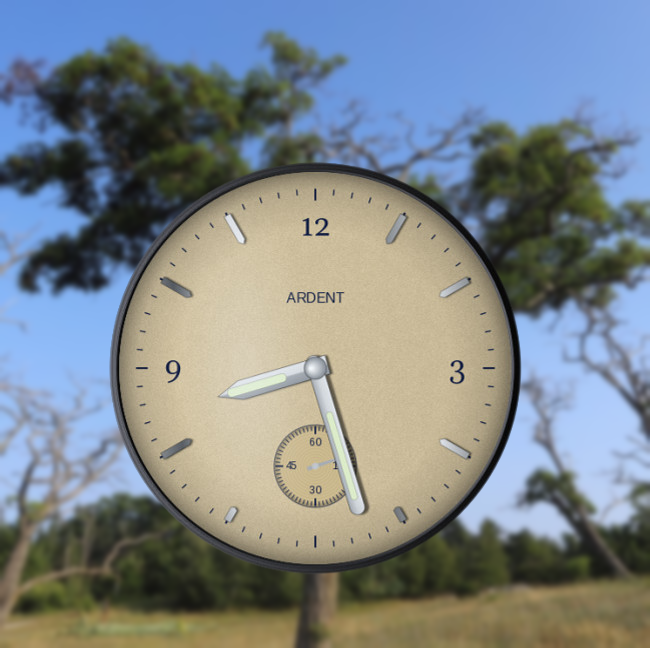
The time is 8:27:12
